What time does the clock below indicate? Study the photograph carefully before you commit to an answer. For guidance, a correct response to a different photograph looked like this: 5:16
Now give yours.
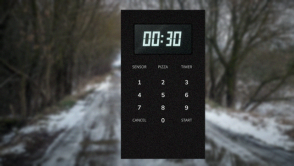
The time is 0:30
